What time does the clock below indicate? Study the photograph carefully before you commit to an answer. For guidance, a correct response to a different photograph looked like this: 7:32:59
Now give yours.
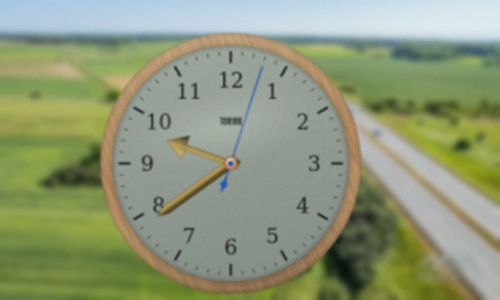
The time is 9:39:03
